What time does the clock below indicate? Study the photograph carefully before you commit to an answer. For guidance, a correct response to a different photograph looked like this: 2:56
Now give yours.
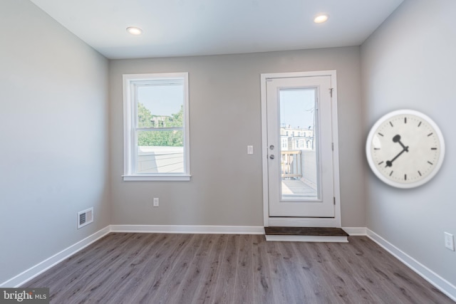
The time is 10:38
